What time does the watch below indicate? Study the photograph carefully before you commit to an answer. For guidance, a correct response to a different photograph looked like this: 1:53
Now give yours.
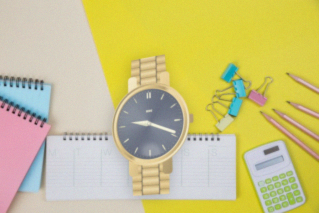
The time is 9:19
